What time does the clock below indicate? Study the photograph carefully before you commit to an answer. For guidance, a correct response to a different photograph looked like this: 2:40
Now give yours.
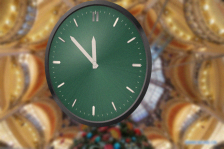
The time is 11:52
